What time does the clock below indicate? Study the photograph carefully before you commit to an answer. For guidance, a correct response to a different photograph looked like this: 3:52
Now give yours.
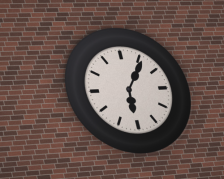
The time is 6:06
